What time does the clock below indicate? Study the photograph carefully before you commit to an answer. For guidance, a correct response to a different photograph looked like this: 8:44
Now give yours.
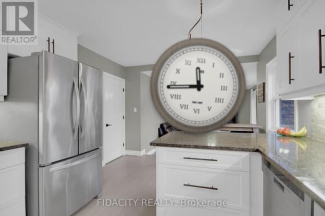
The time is 11:44
